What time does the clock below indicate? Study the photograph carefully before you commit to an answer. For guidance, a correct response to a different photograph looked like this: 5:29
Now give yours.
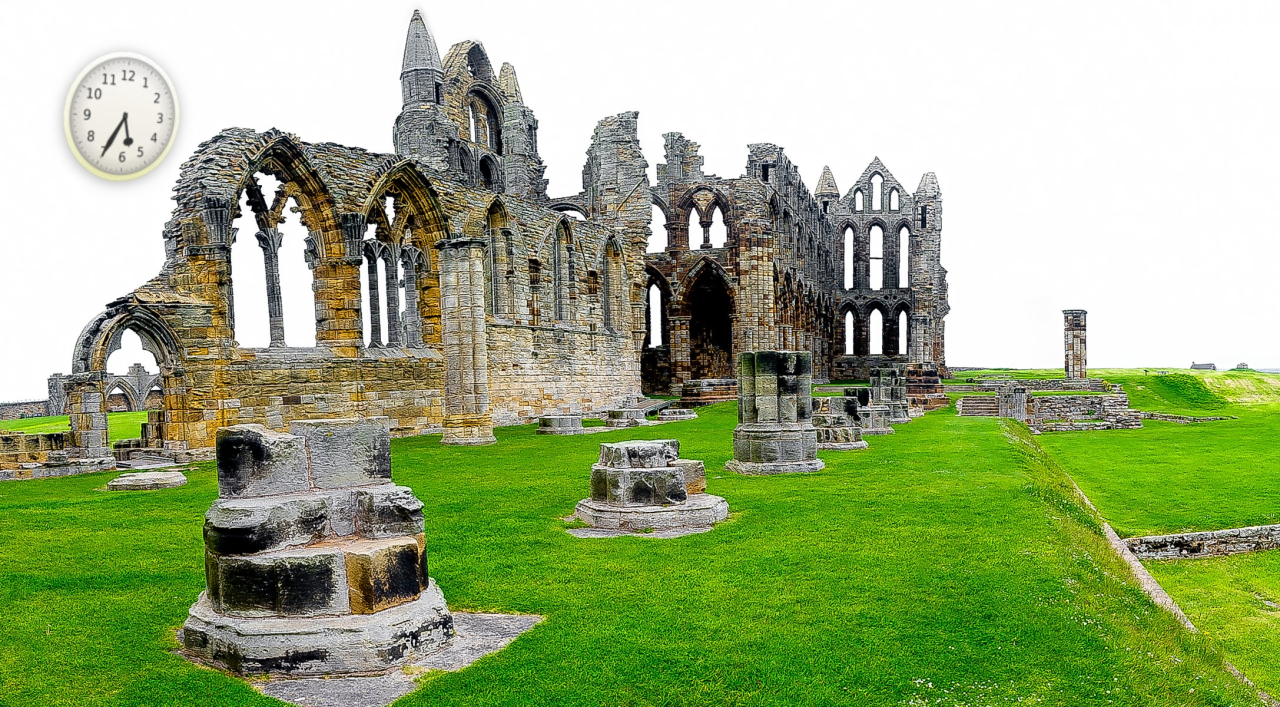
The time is 5:35
